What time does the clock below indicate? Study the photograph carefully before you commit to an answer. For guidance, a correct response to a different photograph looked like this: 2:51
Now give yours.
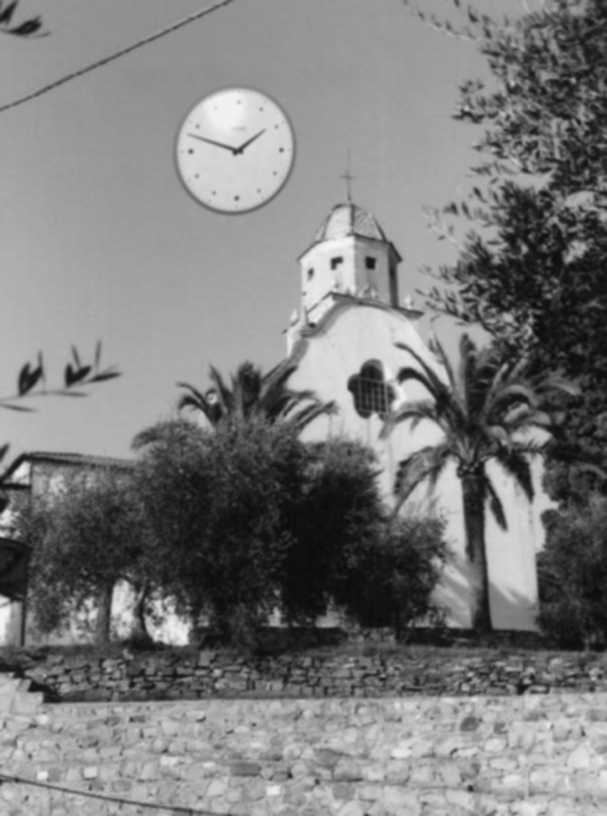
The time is 1:48
